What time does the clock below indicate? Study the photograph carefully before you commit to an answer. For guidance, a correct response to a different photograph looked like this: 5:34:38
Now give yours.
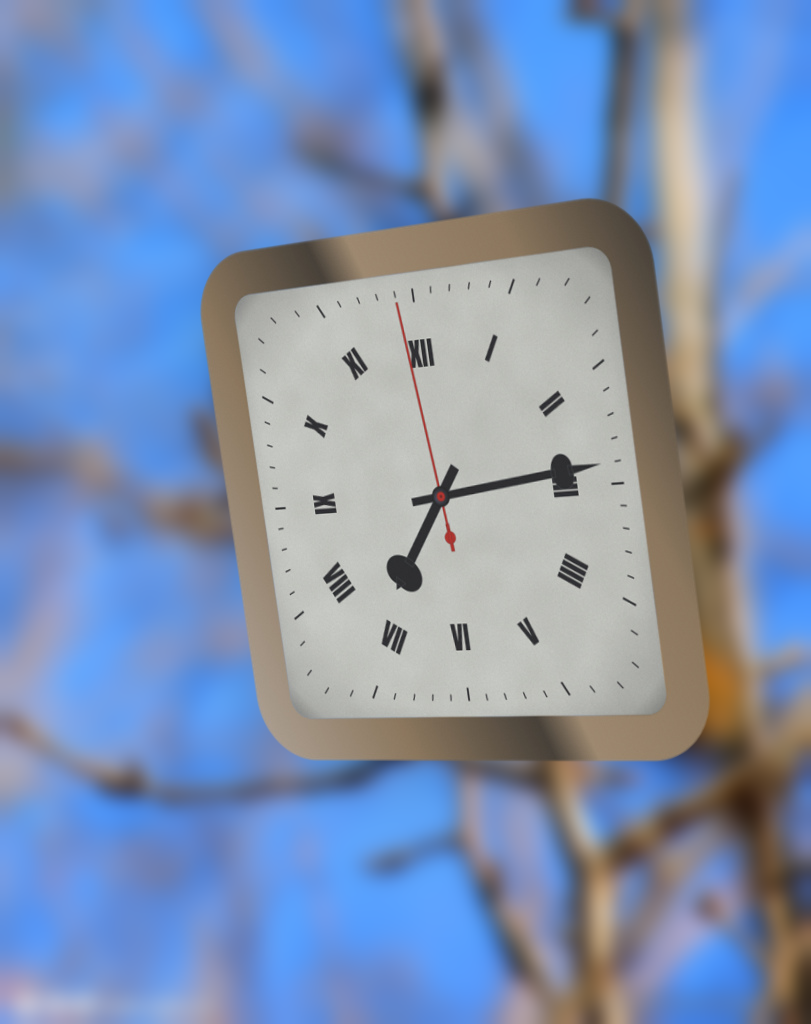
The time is 7:13:59
